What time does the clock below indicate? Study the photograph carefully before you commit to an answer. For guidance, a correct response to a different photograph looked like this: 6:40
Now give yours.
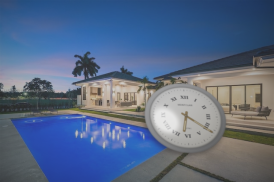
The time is 6:21
